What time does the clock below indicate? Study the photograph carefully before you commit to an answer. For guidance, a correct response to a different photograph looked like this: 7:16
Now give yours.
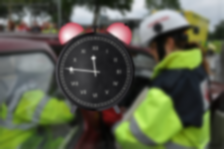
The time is 11:46
